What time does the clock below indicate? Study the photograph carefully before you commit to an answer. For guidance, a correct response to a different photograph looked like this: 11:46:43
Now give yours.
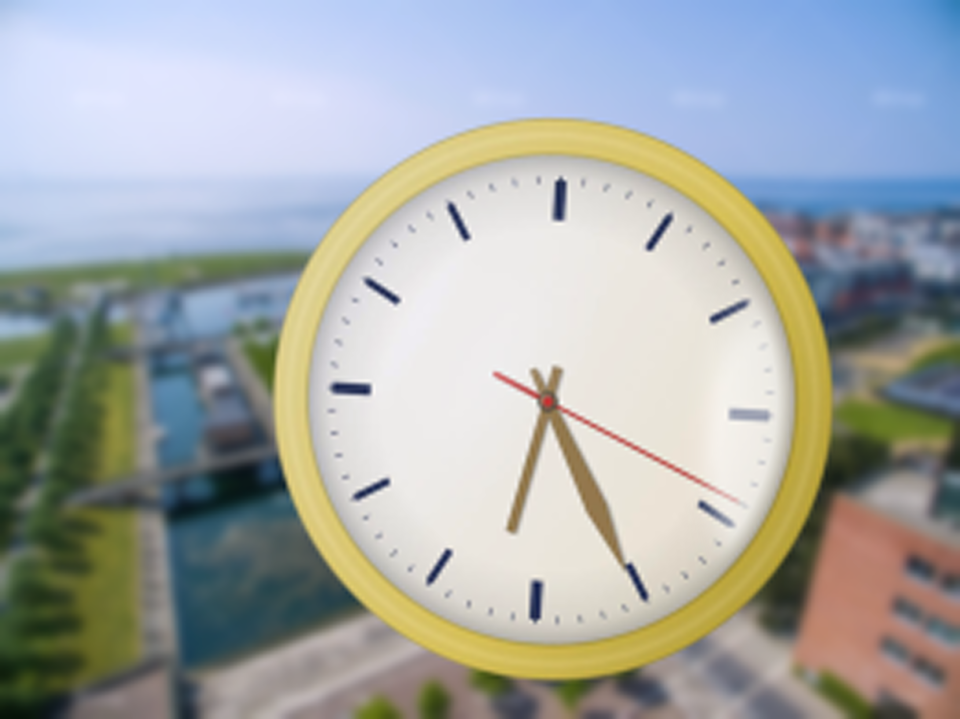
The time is 6:25:19
